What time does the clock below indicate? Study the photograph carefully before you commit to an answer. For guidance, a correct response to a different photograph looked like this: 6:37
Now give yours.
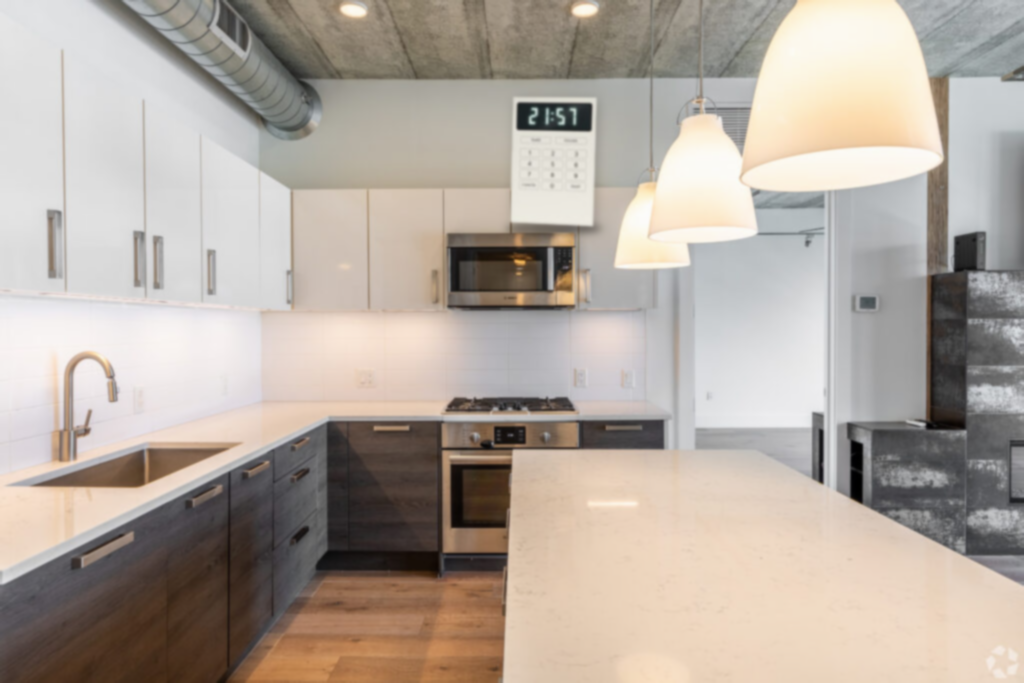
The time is 21:57
